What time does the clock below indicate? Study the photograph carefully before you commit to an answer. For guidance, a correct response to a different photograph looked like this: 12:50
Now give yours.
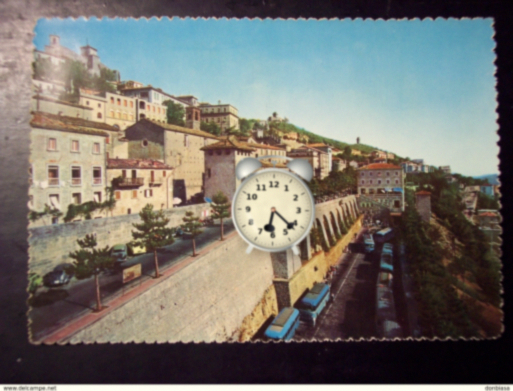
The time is 6:22
